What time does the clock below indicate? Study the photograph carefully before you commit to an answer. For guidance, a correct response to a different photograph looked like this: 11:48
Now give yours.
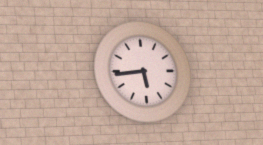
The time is 5:44
